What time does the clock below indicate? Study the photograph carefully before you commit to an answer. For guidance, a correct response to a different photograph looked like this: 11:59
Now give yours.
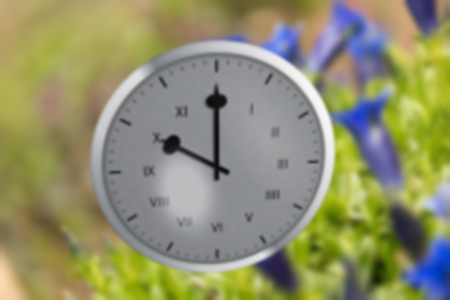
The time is 10:00
